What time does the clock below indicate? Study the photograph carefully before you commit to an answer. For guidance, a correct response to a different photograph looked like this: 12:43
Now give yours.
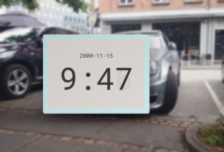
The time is 9:47
